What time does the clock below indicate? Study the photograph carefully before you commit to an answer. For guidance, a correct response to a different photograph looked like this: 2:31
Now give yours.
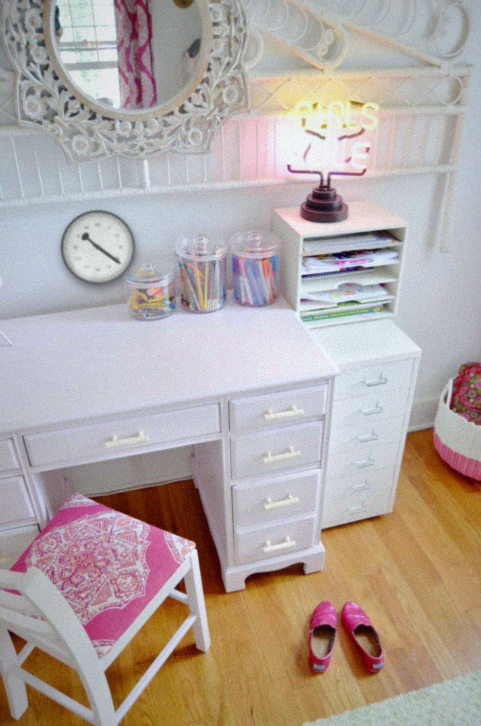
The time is 10:21
